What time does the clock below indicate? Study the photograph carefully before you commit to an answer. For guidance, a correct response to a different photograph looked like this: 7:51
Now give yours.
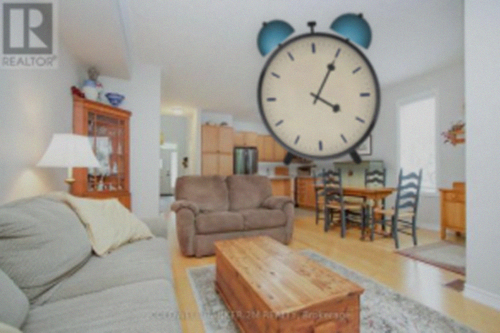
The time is 4:05
